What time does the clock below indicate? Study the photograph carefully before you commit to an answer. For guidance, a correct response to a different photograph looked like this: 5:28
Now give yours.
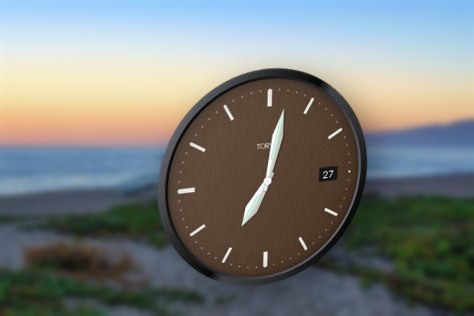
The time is 7:02
